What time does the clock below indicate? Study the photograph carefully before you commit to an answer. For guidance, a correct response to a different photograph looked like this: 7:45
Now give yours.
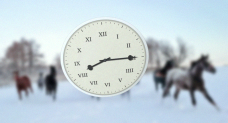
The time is 8:15
